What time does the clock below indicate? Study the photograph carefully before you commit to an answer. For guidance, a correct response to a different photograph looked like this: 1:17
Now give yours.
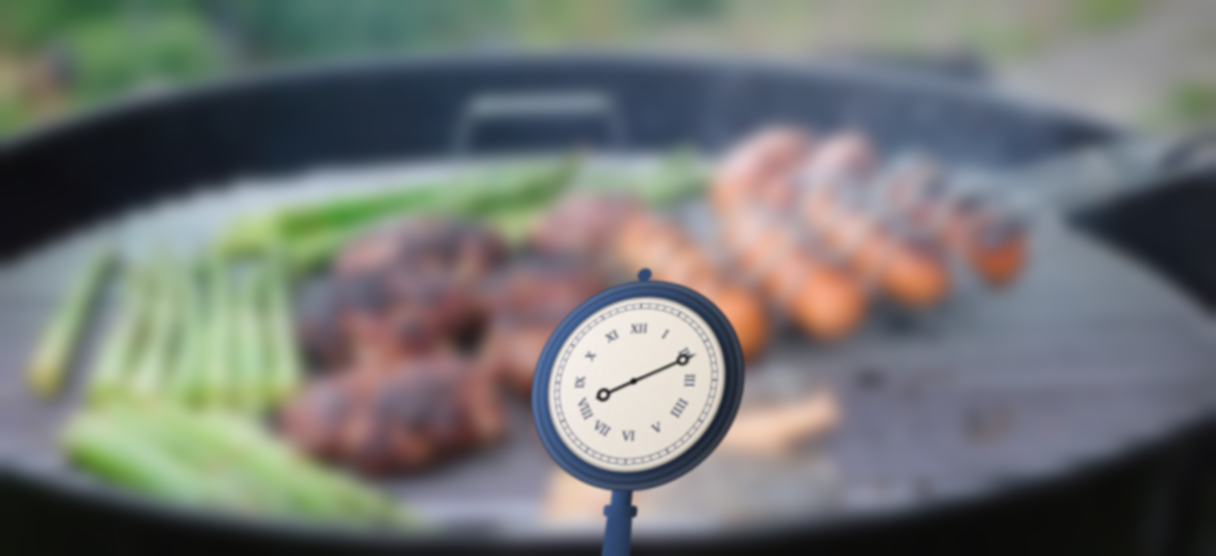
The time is 8:11
